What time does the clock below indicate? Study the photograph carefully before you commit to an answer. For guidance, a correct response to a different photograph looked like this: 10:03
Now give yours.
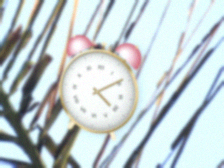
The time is 4:09
